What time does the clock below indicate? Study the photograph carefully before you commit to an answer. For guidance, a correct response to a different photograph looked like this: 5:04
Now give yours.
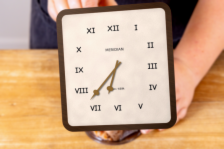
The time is 6:37
